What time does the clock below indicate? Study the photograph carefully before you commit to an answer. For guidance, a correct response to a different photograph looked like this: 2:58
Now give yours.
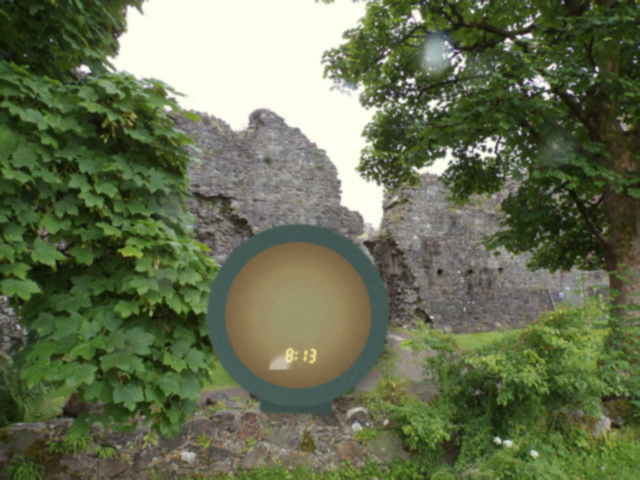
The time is 8:13
